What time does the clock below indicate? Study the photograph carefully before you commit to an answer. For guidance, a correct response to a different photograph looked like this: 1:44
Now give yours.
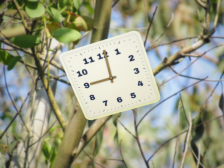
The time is 9:01
